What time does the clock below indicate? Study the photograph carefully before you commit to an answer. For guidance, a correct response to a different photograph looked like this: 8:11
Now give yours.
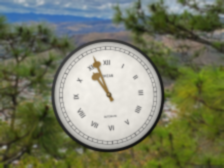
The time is 10:57
